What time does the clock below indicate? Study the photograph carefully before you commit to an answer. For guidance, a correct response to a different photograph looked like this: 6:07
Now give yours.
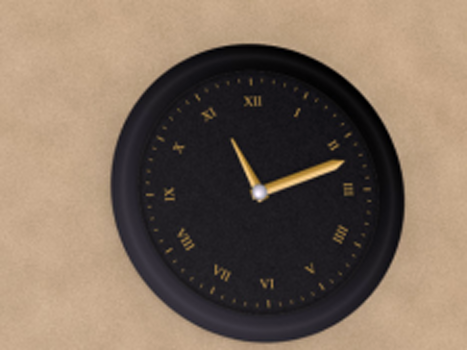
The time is 11:12
